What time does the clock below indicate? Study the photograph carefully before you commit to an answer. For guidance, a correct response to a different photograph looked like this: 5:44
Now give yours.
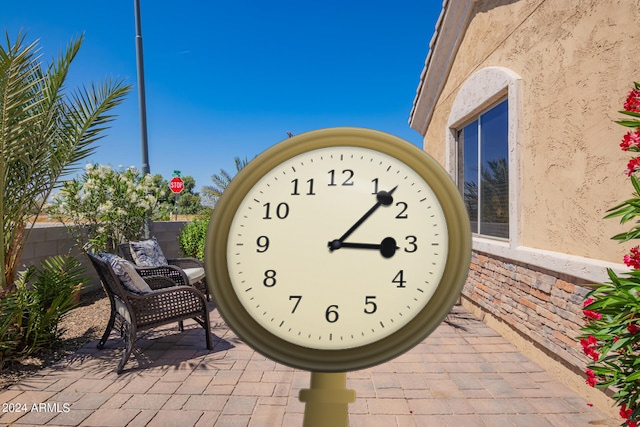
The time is 3:07
